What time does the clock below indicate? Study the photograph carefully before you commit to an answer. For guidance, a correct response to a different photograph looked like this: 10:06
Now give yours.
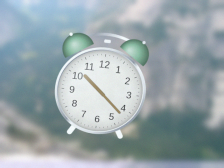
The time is 10:22
